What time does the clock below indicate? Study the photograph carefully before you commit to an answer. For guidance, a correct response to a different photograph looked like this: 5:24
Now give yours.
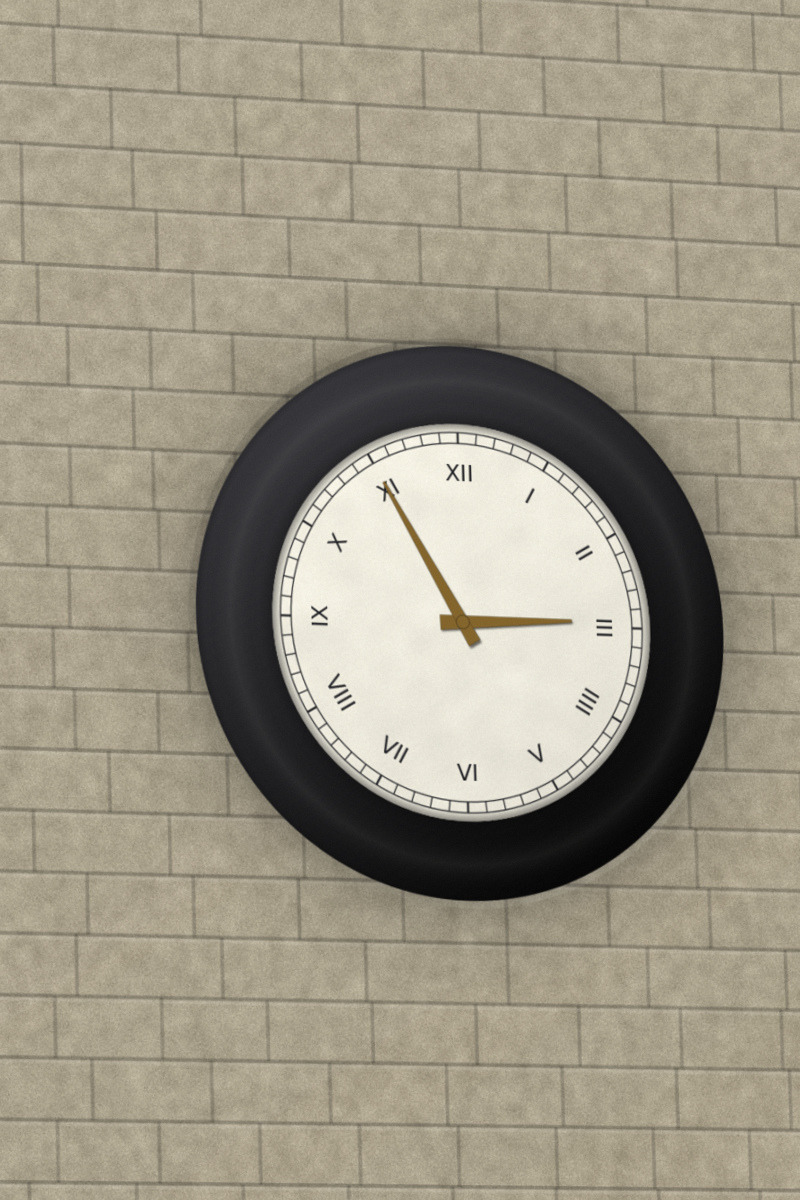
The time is 2:55
